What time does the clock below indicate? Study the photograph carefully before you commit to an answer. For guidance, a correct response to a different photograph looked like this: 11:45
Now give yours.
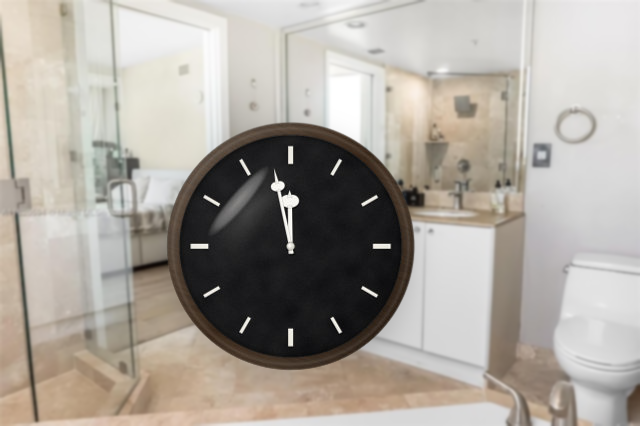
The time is 11:58
